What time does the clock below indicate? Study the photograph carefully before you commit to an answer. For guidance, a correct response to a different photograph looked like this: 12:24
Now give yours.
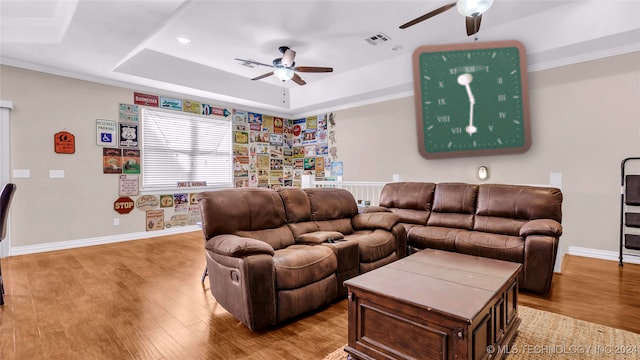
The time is 11:31
